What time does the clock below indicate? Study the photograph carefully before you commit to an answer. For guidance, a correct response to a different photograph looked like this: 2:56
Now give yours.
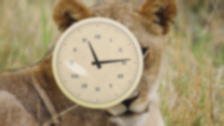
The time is 11:14
